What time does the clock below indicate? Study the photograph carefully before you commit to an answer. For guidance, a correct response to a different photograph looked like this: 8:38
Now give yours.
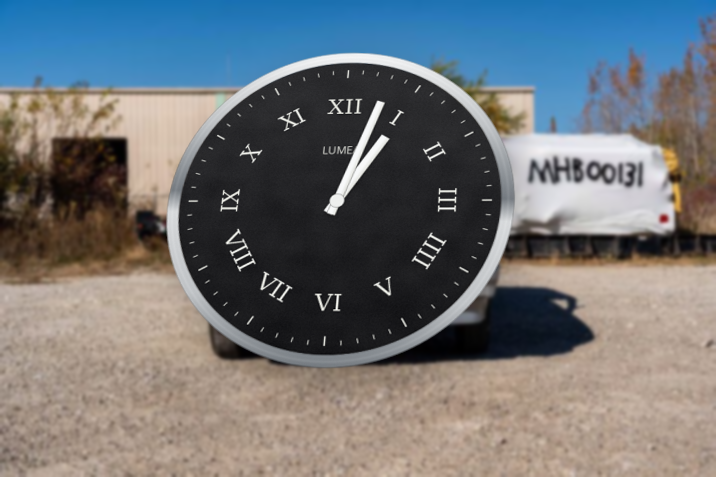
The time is 1:03
